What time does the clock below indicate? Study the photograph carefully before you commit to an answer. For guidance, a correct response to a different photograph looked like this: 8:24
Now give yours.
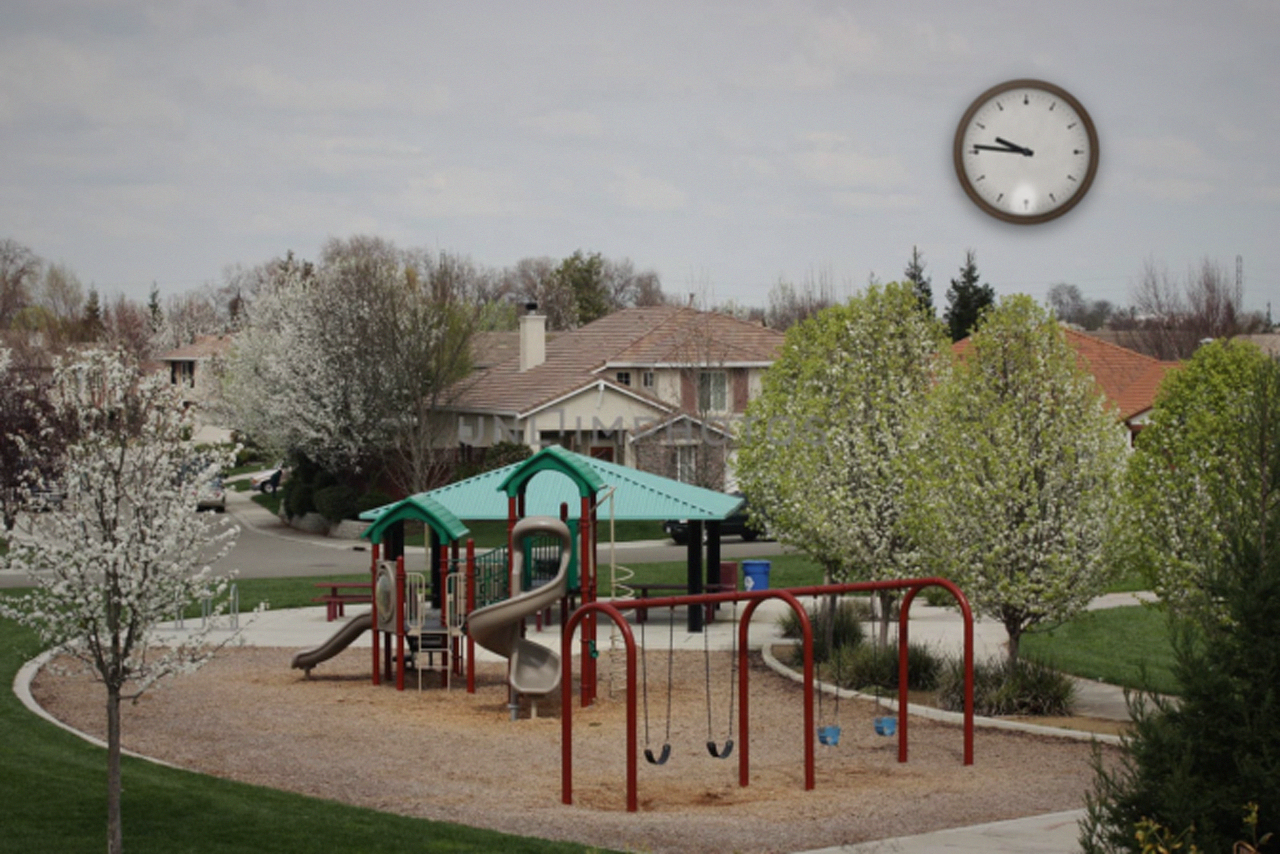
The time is 9:46
